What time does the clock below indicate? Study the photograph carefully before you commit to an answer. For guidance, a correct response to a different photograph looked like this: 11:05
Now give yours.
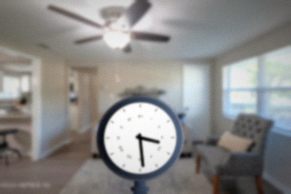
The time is 3:29
